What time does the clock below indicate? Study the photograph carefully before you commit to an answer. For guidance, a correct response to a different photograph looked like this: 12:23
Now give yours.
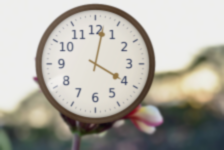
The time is 4:02
